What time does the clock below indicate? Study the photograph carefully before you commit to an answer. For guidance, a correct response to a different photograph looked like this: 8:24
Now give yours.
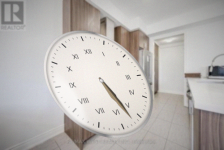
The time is 5:27
